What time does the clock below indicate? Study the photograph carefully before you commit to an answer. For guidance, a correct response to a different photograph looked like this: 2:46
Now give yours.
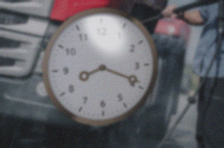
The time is 8:19
